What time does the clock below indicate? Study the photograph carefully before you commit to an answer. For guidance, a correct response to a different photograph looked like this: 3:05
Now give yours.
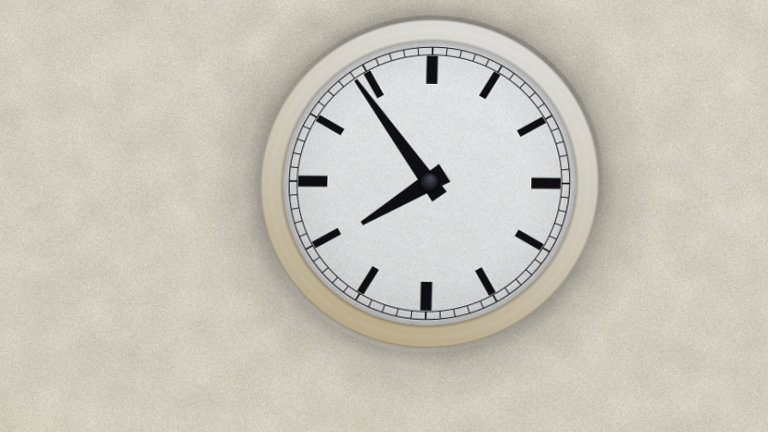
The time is 7:54
